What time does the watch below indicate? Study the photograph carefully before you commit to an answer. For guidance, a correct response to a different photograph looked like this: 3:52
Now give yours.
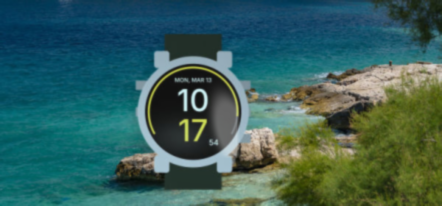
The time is 10:17
